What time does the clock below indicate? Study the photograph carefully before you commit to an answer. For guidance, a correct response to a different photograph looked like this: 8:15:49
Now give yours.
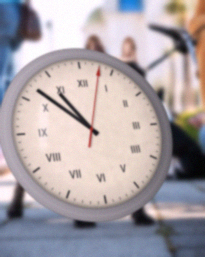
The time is 10:52:03
